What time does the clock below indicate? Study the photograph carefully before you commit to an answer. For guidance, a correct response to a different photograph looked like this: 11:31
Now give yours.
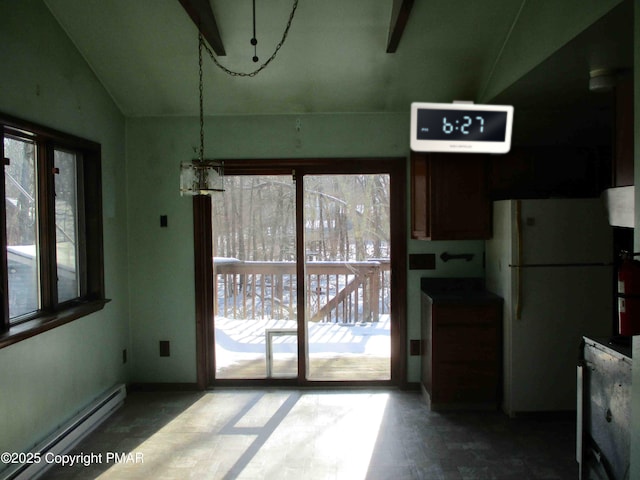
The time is 6:27
